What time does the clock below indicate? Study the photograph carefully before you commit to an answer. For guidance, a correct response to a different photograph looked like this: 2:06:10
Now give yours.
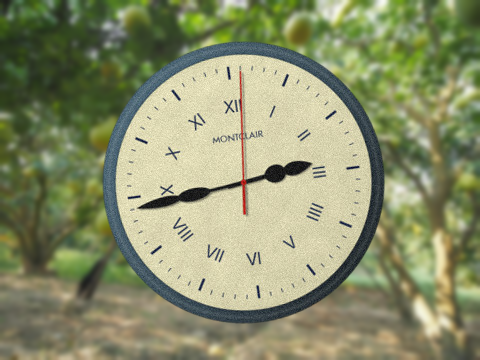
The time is 2:44:01
